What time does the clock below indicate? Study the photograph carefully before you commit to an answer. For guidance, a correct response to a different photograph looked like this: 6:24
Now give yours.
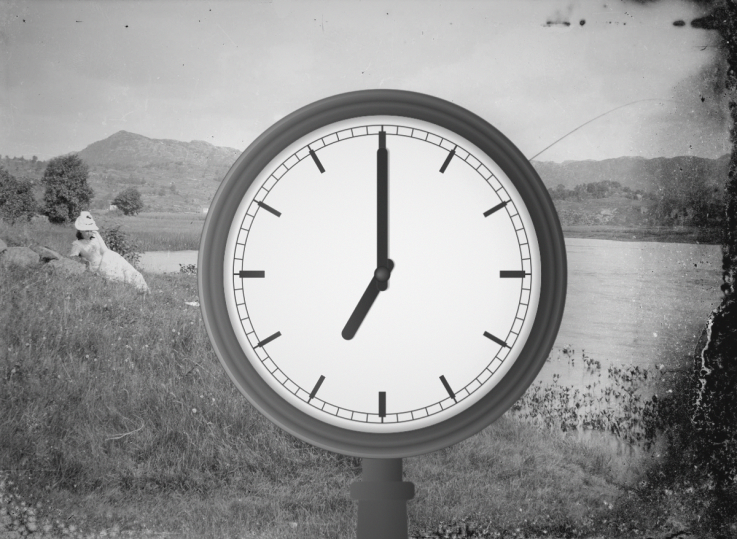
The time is 7:00
